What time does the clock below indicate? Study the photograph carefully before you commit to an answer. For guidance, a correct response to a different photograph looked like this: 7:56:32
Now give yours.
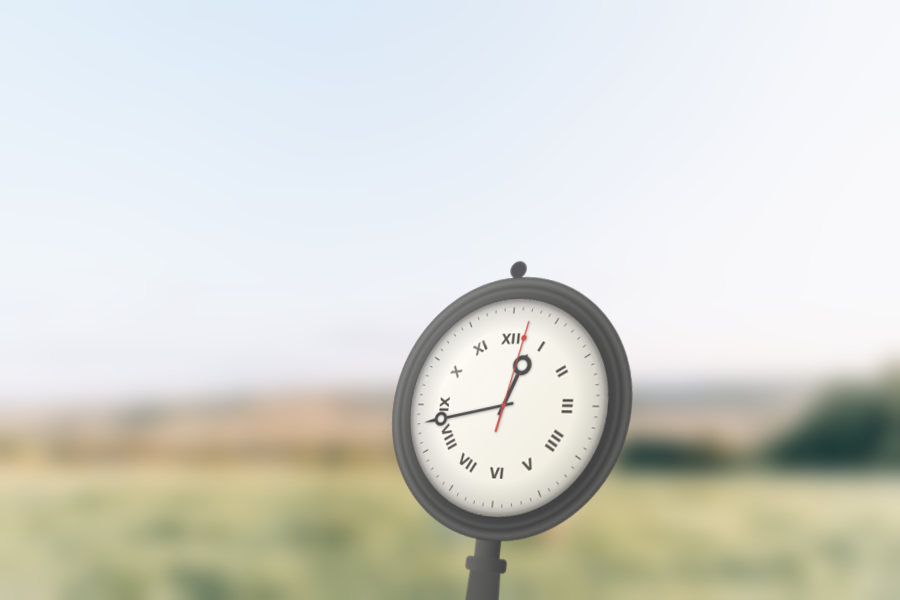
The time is 12:43:02
